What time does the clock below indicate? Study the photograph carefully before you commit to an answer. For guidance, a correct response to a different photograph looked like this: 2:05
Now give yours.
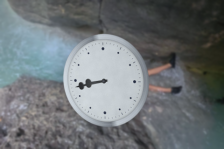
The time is 8:43
